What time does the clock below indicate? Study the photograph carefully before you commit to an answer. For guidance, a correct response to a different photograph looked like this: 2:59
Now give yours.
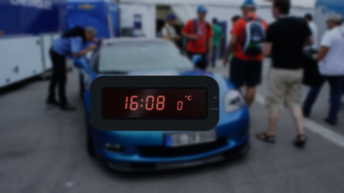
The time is 16:08
